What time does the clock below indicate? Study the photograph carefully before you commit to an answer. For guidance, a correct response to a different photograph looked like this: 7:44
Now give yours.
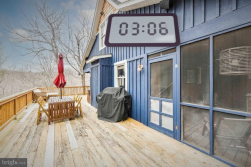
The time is 3:06
